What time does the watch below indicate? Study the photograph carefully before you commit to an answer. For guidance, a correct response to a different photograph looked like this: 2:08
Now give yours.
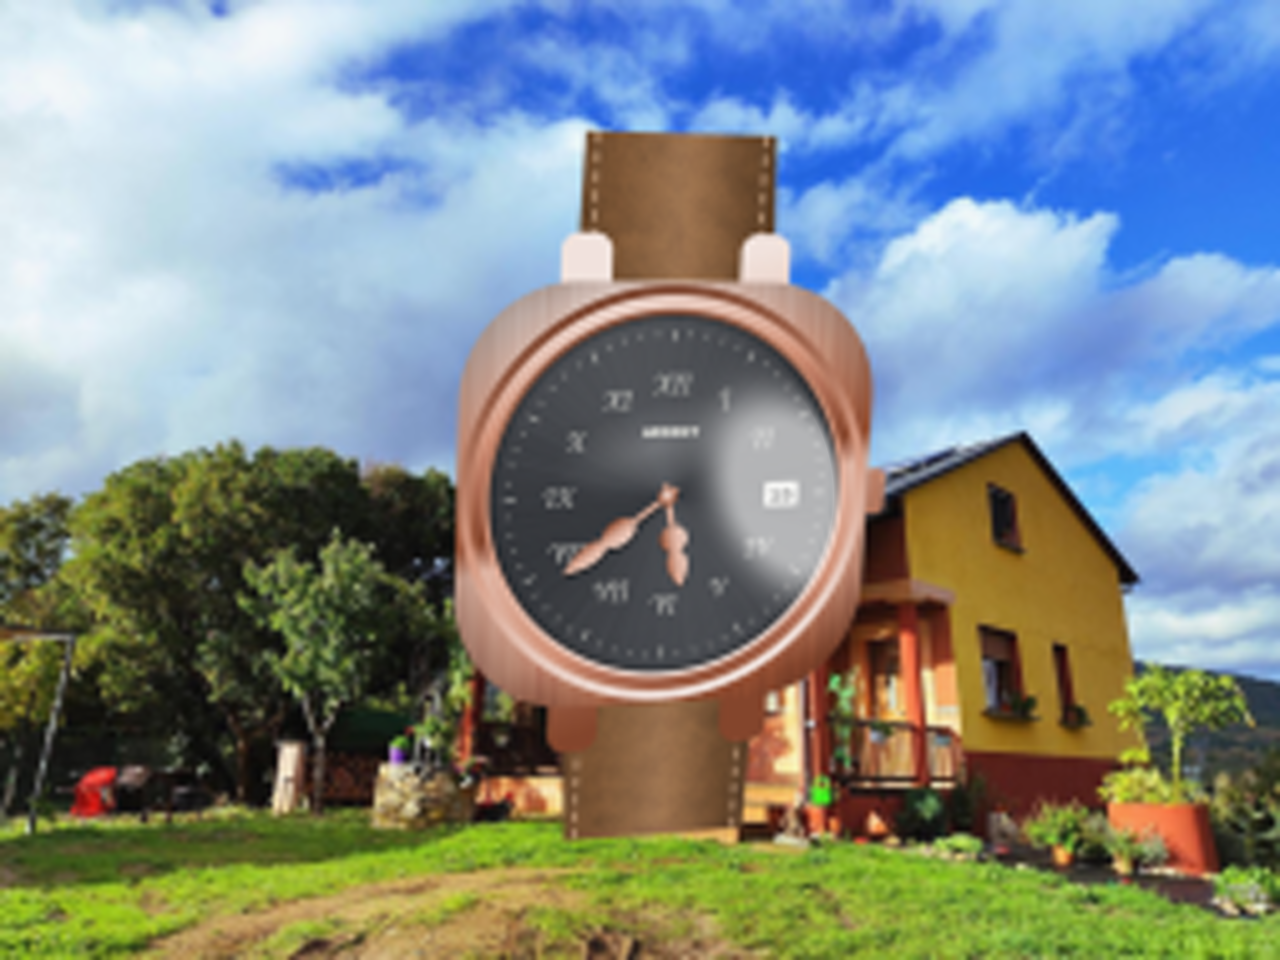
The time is 5:39
